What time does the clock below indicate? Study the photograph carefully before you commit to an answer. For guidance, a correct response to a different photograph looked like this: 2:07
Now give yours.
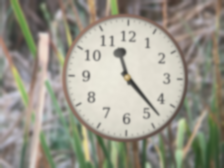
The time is 11:23
